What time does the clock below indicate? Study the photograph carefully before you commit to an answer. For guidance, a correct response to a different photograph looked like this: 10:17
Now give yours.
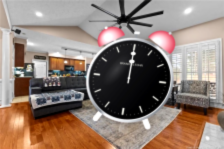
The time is 12:00
